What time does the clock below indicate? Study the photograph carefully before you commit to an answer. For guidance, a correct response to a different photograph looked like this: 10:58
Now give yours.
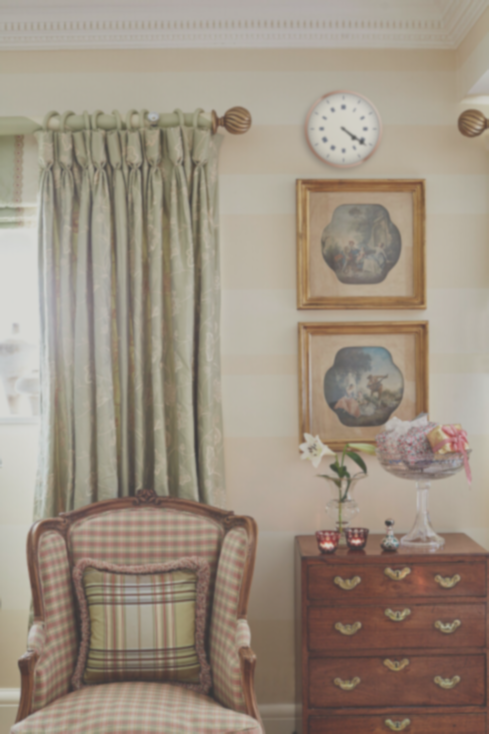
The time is 4:21
